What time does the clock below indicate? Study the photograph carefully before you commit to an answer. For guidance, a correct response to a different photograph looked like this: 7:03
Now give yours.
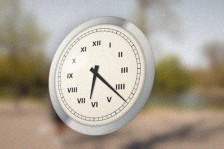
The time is 6:22
